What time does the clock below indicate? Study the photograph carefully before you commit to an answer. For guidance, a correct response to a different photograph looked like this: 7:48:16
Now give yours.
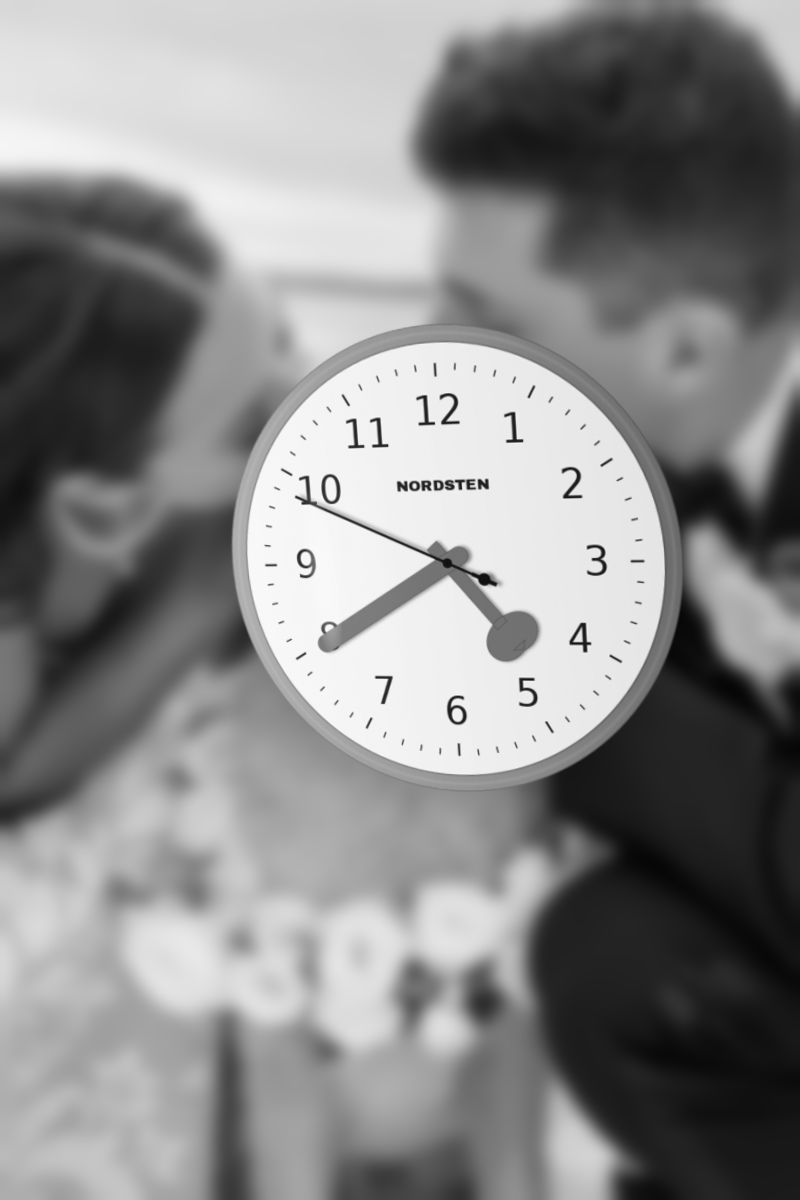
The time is 4:39:49
